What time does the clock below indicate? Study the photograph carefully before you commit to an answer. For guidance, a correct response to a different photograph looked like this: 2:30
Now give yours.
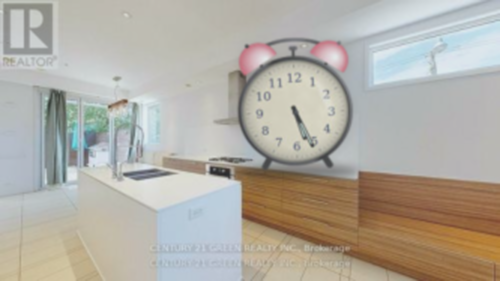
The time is 5:26
